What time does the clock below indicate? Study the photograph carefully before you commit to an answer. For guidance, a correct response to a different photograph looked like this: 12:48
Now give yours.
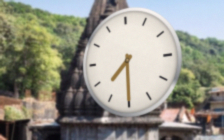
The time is 7:30
